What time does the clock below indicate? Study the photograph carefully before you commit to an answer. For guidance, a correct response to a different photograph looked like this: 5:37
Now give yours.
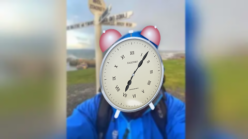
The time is 7:07
